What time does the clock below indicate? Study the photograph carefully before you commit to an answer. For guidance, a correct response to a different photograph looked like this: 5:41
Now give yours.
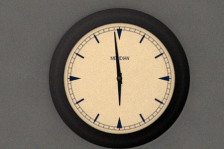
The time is 5:59
